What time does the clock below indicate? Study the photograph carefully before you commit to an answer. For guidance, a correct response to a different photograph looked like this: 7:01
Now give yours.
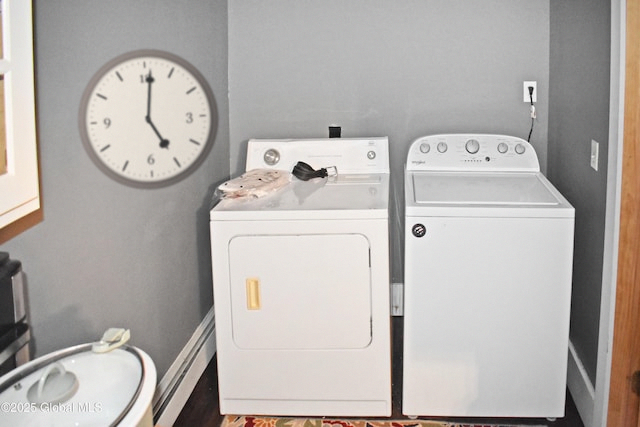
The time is 5:01
